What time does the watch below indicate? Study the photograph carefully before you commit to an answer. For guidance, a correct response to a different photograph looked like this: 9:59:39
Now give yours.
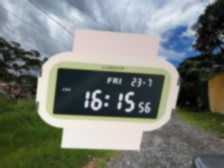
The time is 16:15:56
